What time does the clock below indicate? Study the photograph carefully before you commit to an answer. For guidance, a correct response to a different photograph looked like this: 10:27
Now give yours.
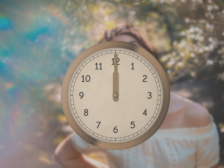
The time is 12:00
